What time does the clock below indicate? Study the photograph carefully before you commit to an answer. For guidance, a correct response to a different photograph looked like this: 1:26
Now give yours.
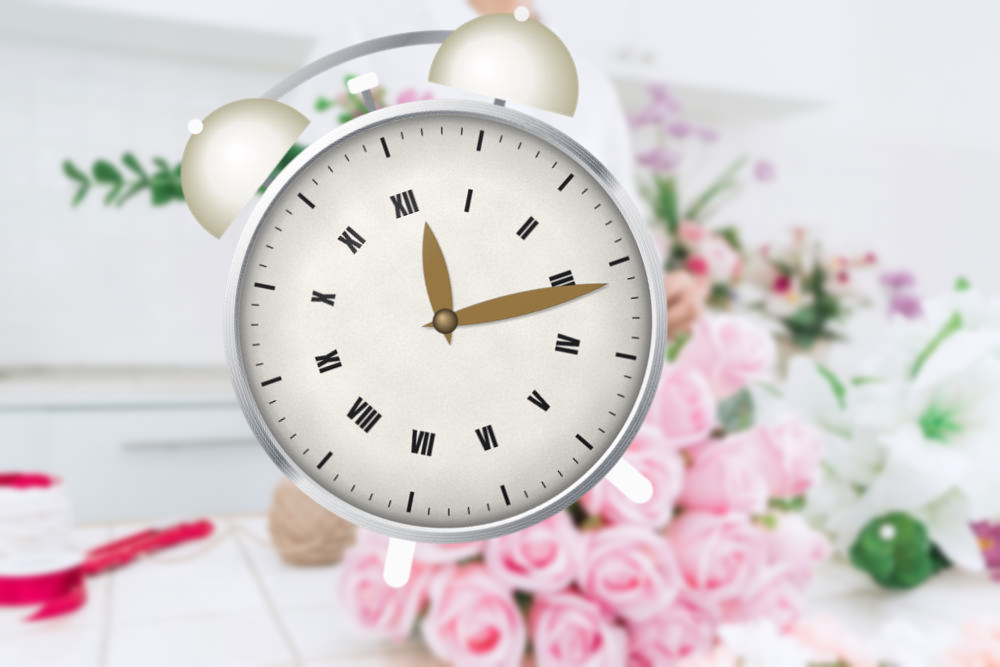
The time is 12:16
